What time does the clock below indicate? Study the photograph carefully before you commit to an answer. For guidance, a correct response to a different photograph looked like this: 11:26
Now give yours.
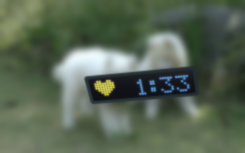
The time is 1:33
